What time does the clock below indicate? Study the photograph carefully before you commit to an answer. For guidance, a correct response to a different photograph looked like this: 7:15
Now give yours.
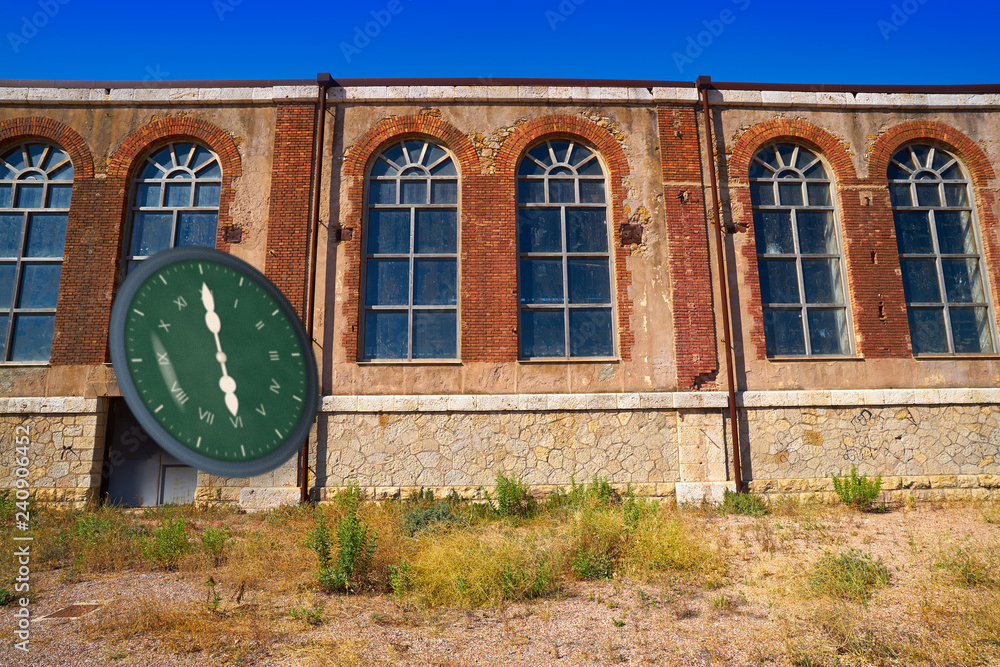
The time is 6:00
